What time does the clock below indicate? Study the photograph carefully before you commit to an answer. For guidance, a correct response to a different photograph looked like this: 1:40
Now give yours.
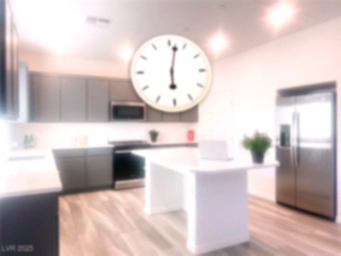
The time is 6:02
